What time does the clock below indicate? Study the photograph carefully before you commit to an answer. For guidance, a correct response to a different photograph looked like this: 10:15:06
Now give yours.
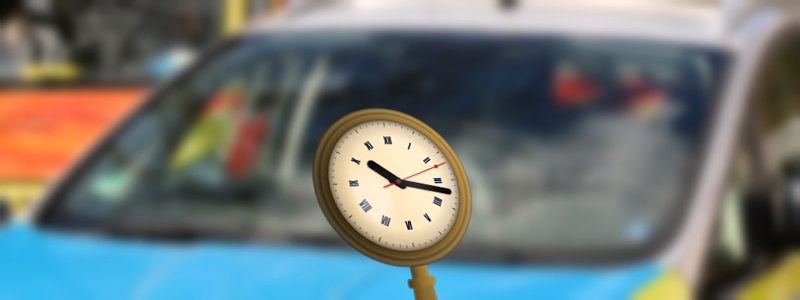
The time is 10:17:12
